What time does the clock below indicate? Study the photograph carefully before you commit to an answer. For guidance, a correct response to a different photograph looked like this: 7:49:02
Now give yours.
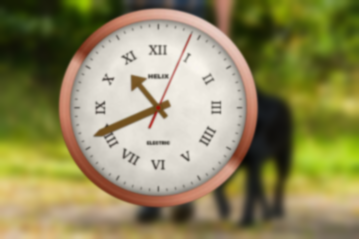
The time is 10:41:04
